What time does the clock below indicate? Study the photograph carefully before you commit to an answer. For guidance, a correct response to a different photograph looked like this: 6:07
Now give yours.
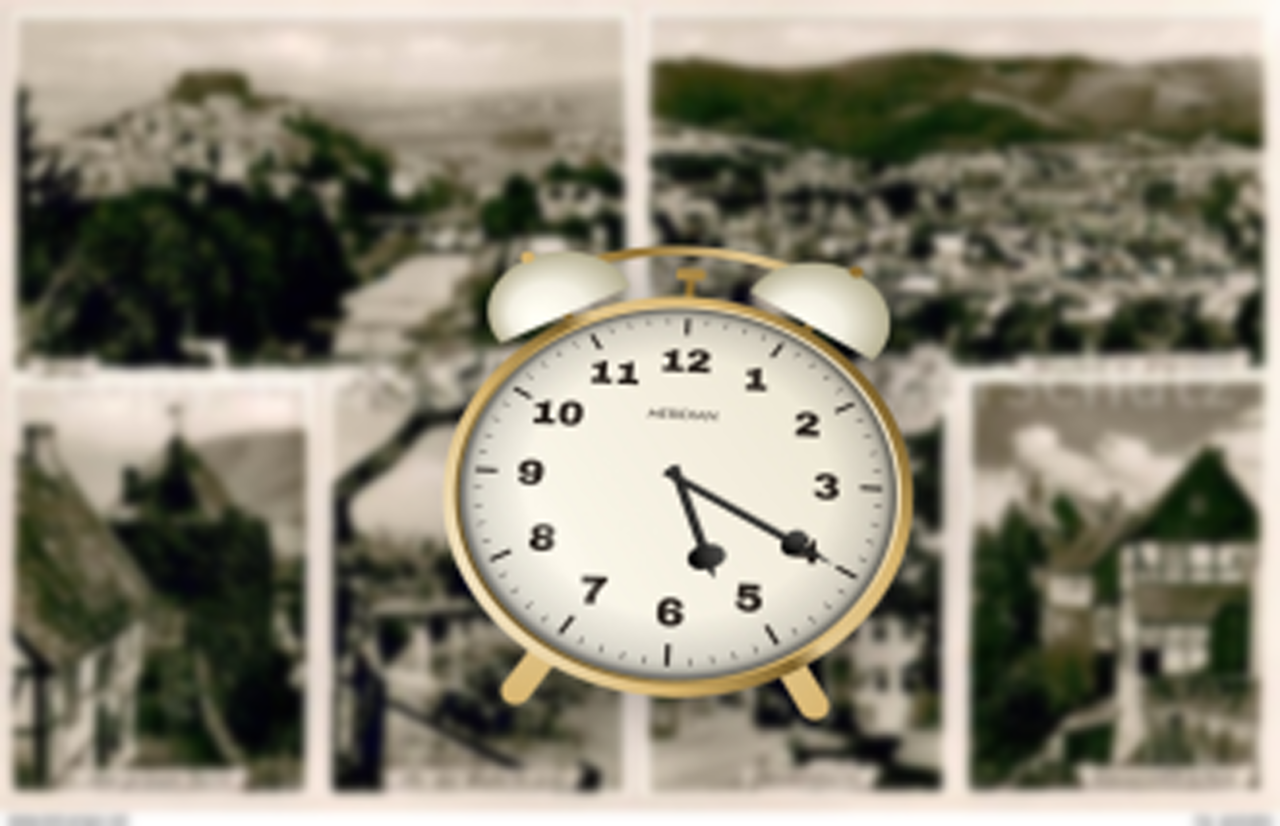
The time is 5:20
